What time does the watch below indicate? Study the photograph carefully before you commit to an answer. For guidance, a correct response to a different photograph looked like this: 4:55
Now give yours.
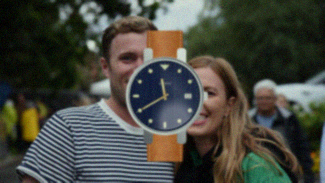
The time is 11:40
